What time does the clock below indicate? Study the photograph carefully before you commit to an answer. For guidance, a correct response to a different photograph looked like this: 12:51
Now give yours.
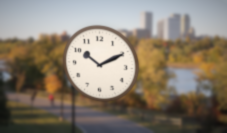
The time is 10:10
